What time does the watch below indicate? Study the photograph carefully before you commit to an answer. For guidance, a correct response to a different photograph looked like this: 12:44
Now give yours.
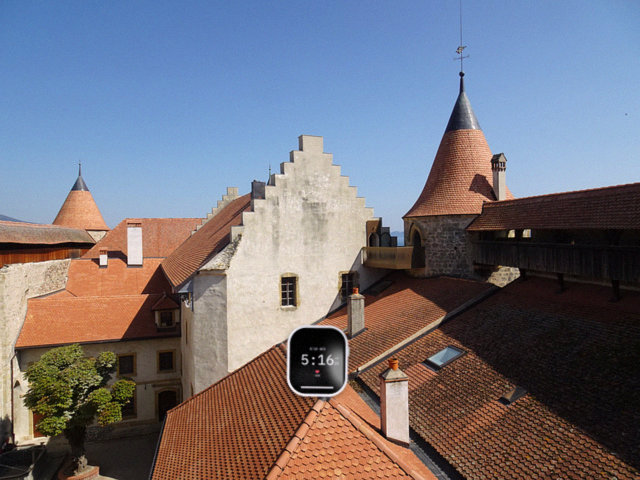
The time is 5:16
